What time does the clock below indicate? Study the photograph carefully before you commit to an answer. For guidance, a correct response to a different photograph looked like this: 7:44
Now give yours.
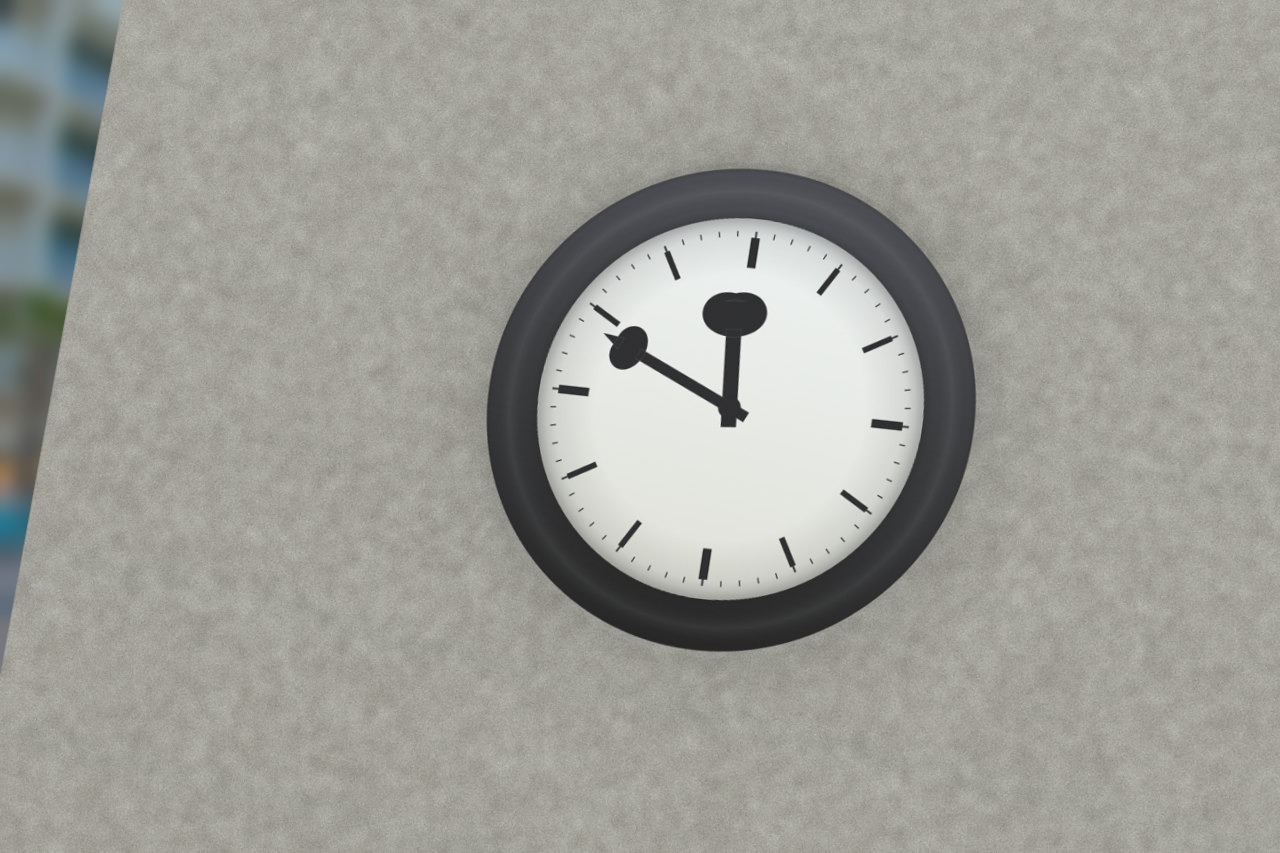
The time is 11:49
